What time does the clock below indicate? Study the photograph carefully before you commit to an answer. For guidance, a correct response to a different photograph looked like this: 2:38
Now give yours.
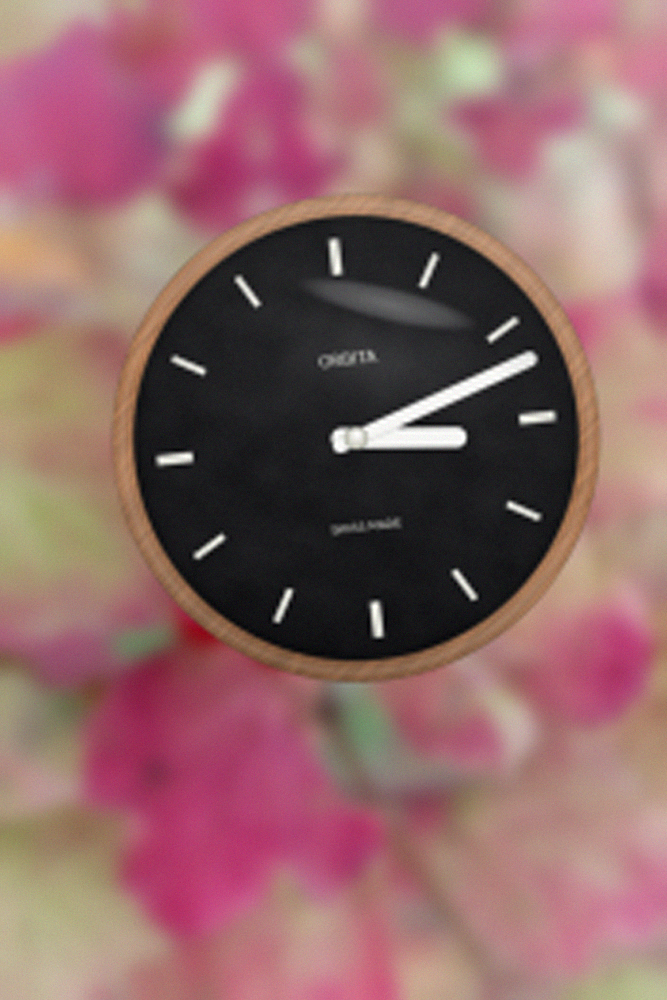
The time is 3:12
